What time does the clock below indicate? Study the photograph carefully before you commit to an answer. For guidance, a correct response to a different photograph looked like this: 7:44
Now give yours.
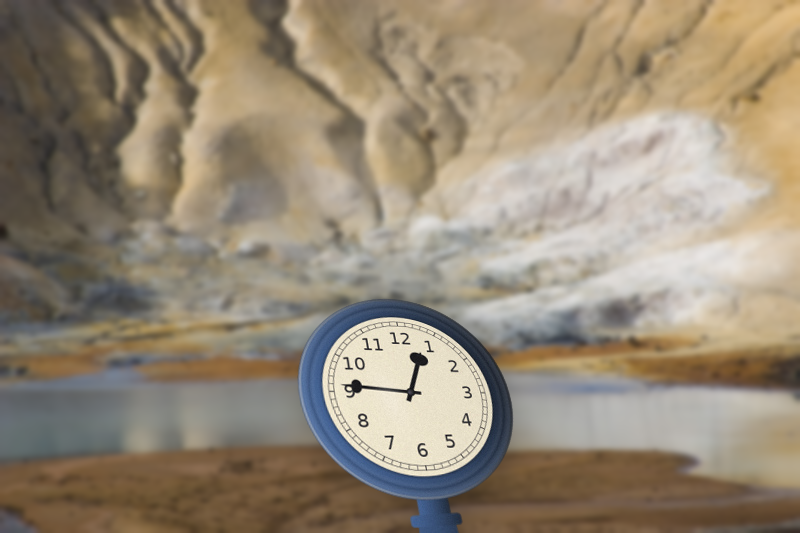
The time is 12:46
